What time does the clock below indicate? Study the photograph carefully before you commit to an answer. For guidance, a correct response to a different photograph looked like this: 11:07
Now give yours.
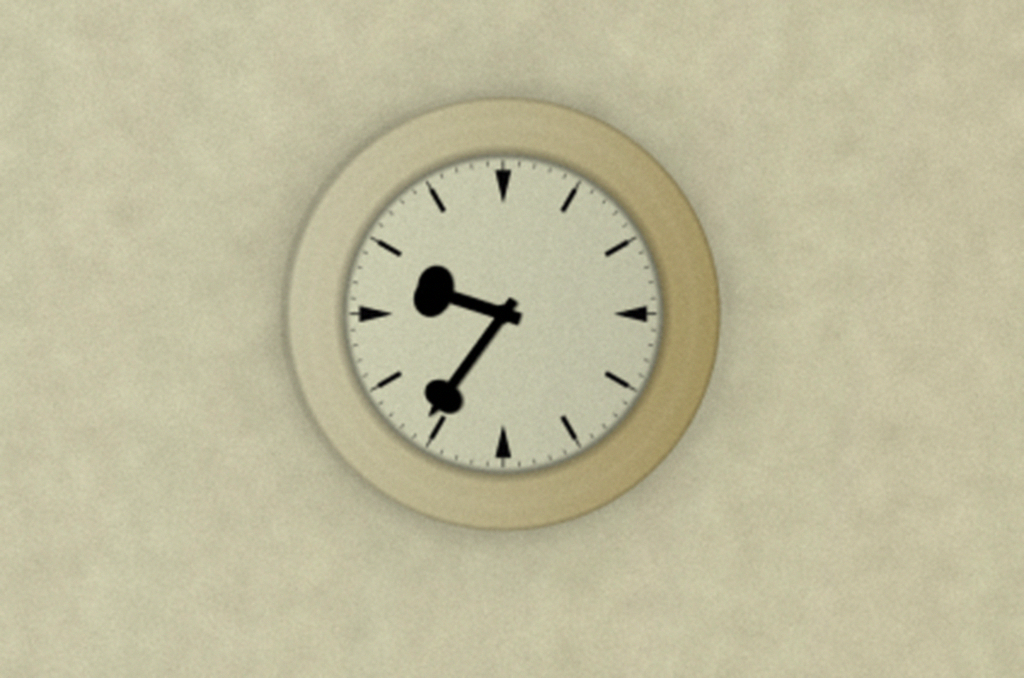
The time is 9:36
